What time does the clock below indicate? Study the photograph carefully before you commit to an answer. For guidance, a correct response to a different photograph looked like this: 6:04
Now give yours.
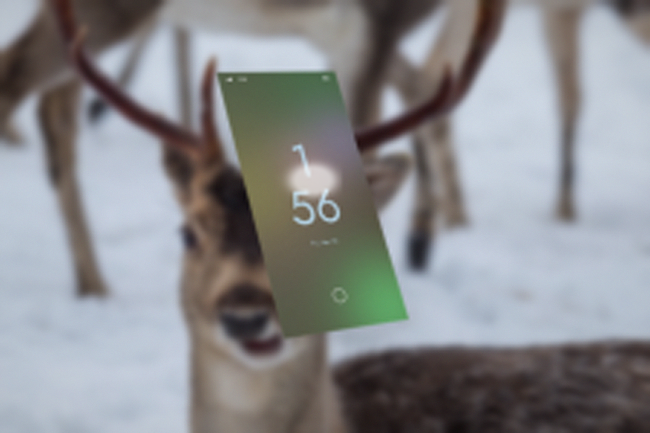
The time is 1:56
